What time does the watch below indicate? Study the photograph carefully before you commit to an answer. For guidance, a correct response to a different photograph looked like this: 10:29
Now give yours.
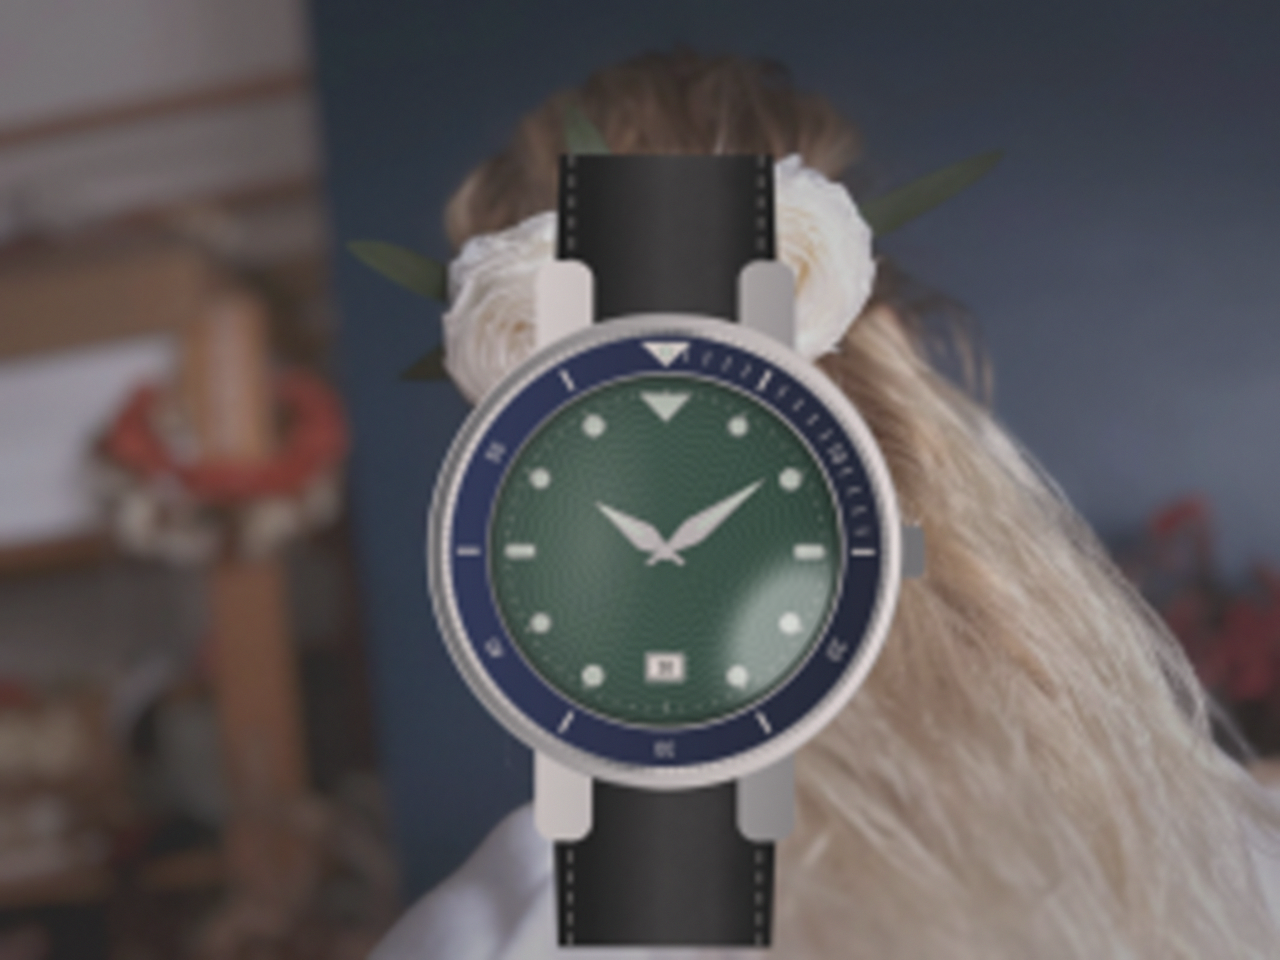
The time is 10:09
